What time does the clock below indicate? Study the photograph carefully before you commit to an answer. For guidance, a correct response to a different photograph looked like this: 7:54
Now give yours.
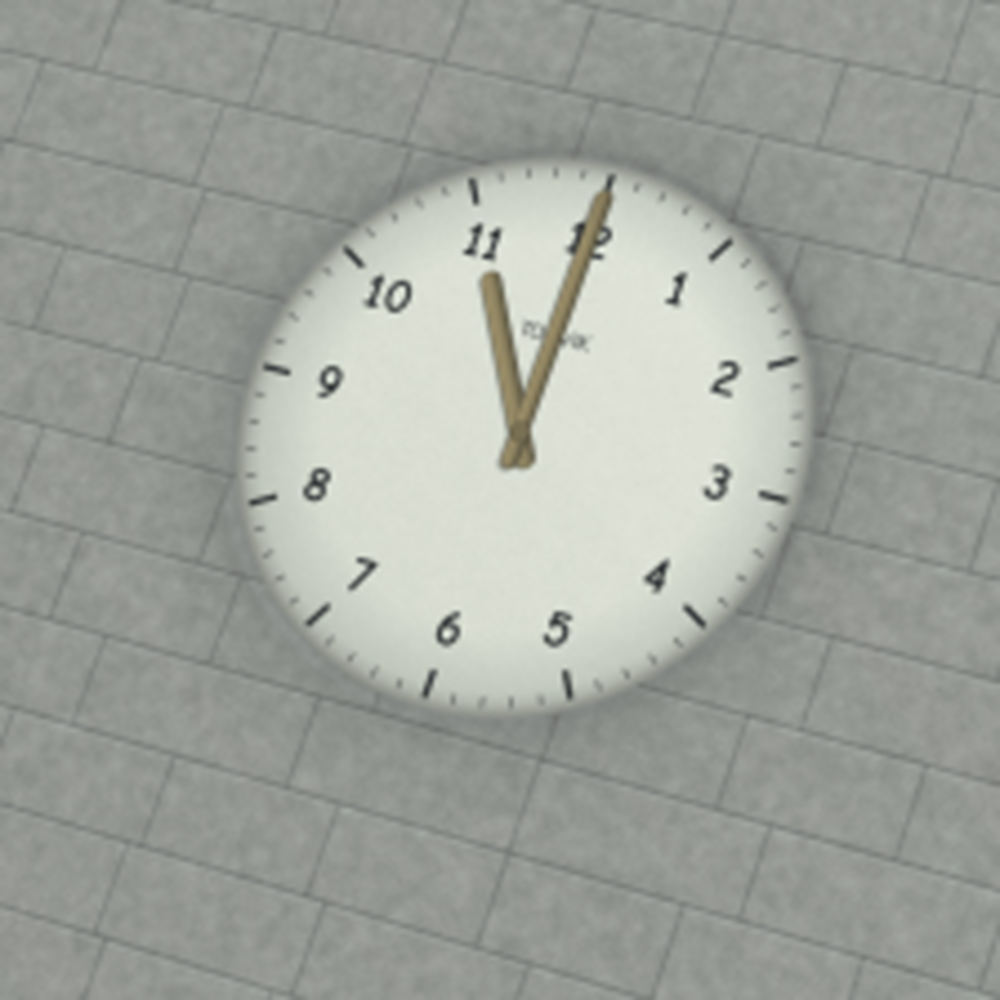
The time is 11:00
